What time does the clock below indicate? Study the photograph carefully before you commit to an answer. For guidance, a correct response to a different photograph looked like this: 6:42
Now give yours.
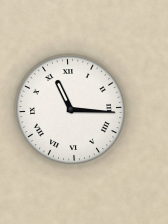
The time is 11:16
